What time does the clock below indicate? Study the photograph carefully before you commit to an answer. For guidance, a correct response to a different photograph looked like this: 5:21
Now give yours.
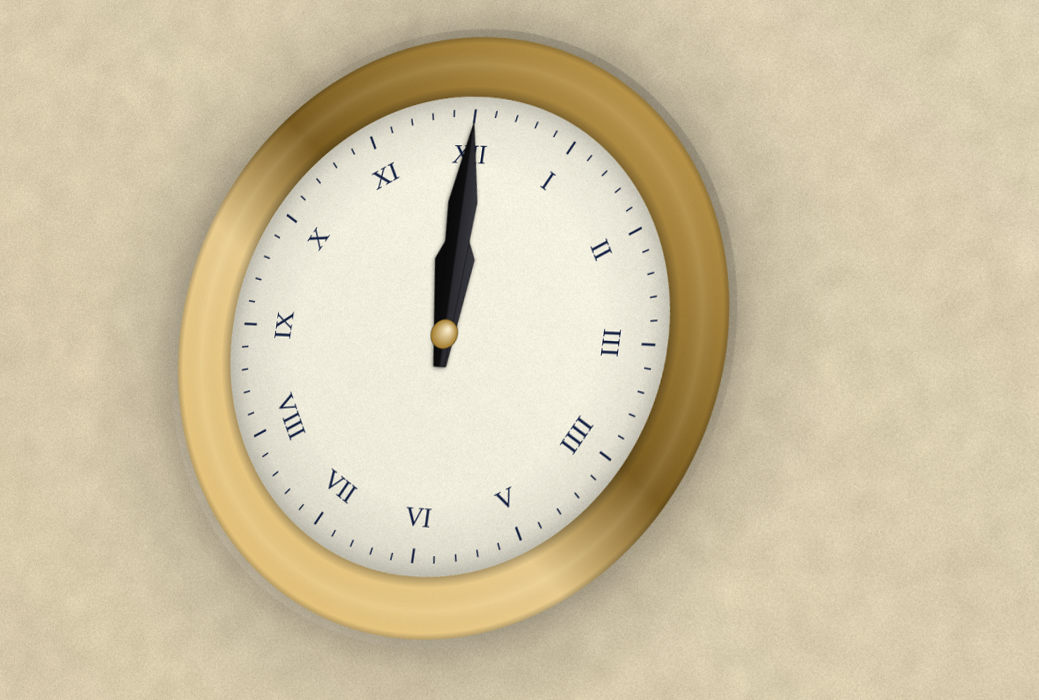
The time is 12:00
